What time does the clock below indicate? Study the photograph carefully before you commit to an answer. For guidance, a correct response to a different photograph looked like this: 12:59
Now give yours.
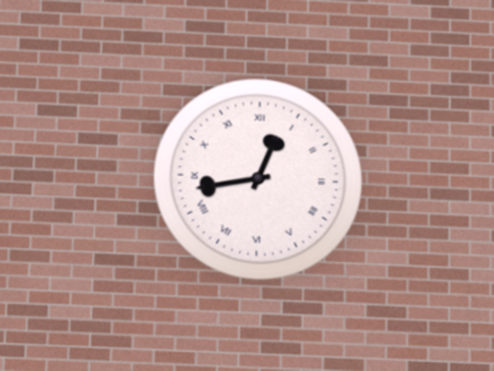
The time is 12:43
